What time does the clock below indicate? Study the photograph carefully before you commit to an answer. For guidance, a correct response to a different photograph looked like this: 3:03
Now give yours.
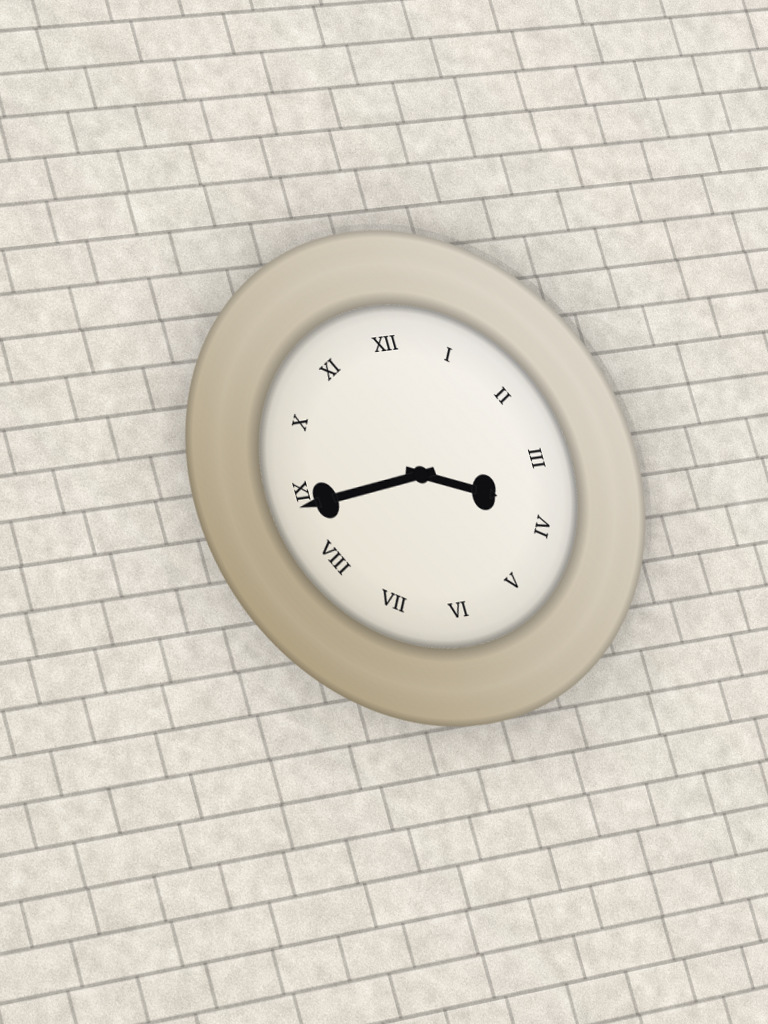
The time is 3:44
